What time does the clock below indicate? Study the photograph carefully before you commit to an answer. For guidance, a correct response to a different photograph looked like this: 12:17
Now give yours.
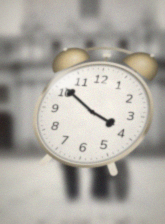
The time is 3:51
